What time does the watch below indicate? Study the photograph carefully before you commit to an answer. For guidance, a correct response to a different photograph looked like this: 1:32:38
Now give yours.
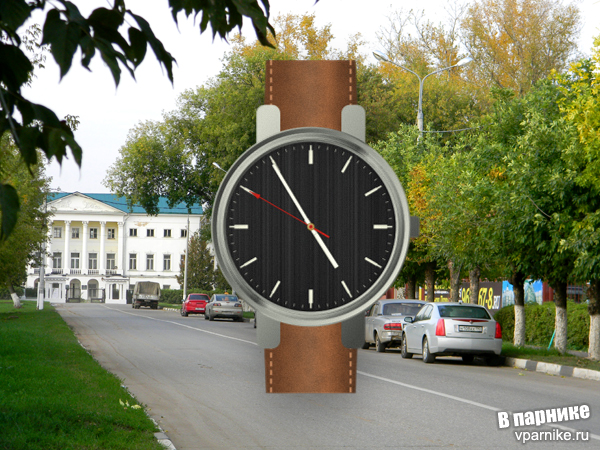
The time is 4:54:50
